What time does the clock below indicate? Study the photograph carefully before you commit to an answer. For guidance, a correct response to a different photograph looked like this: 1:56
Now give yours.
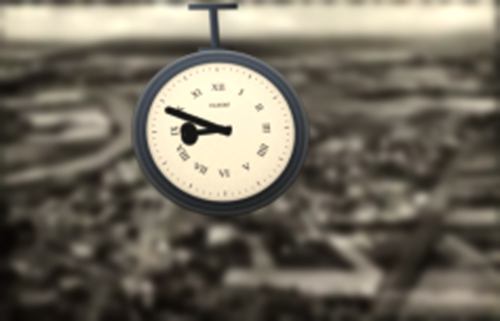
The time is 8:49
